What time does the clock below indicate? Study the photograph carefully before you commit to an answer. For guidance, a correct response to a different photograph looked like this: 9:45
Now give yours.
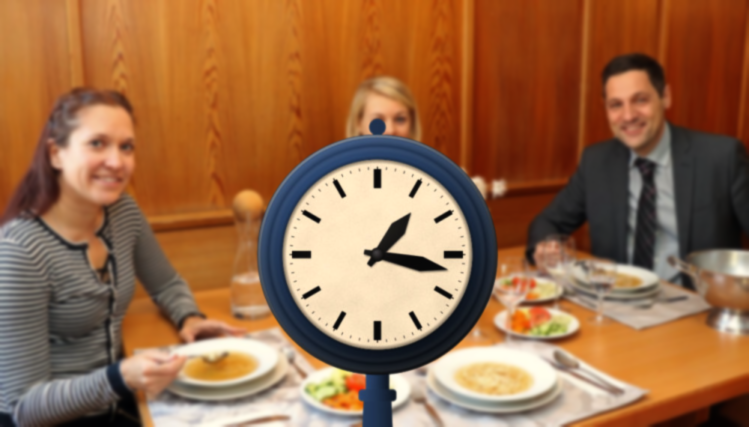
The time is 1:17
